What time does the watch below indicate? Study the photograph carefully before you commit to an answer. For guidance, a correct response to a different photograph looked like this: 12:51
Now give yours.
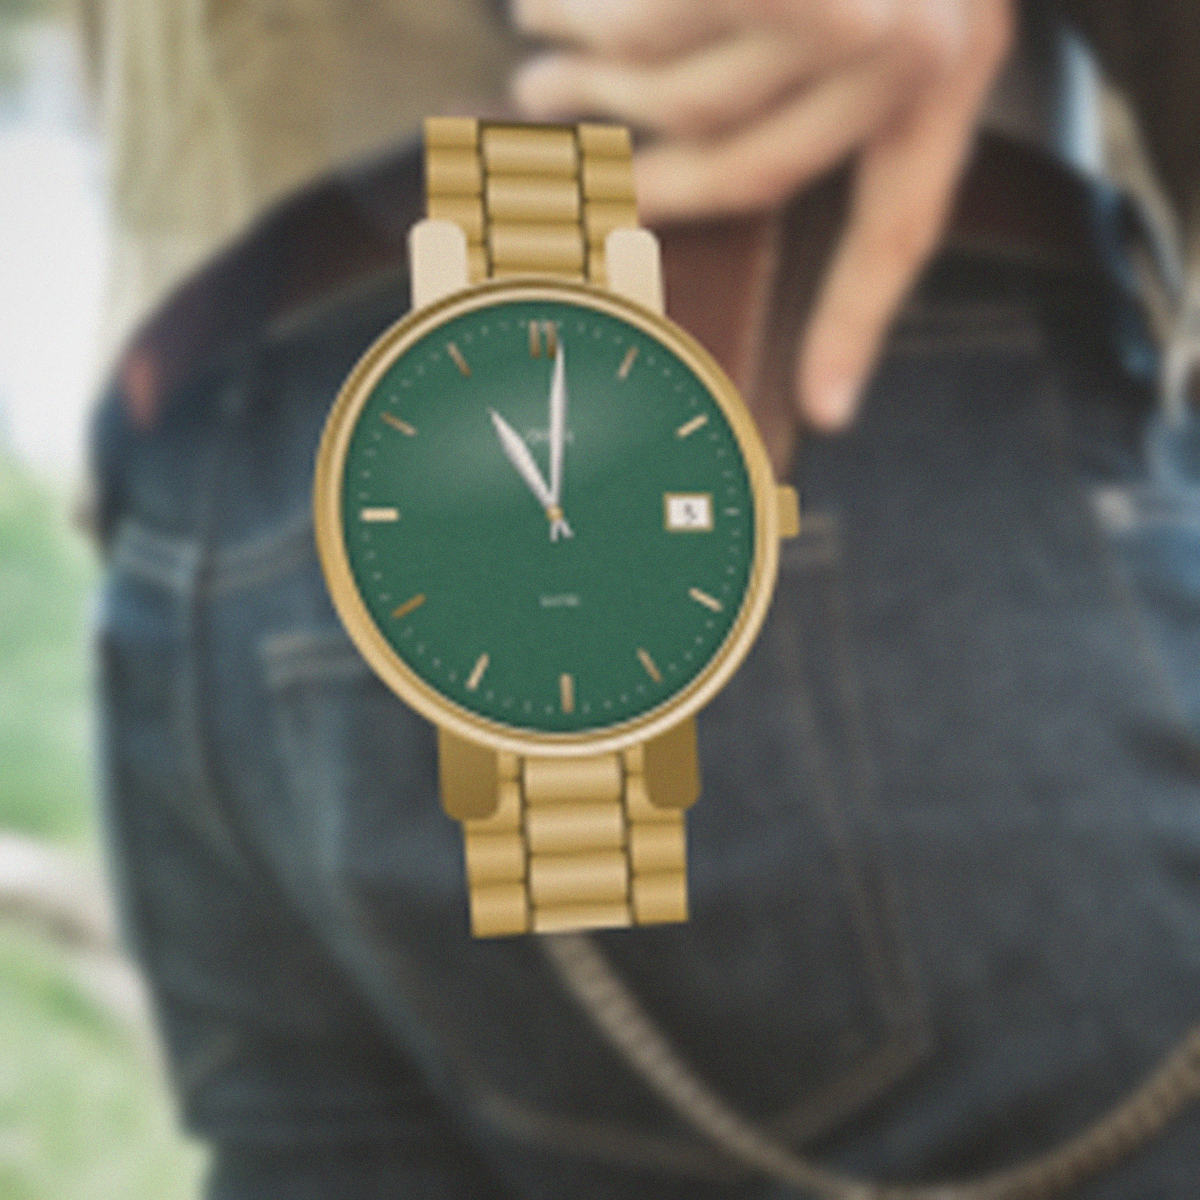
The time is 11:01
